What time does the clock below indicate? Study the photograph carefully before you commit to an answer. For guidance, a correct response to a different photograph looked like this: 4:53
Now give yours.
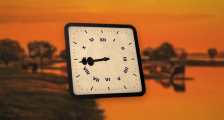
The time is 8:44
